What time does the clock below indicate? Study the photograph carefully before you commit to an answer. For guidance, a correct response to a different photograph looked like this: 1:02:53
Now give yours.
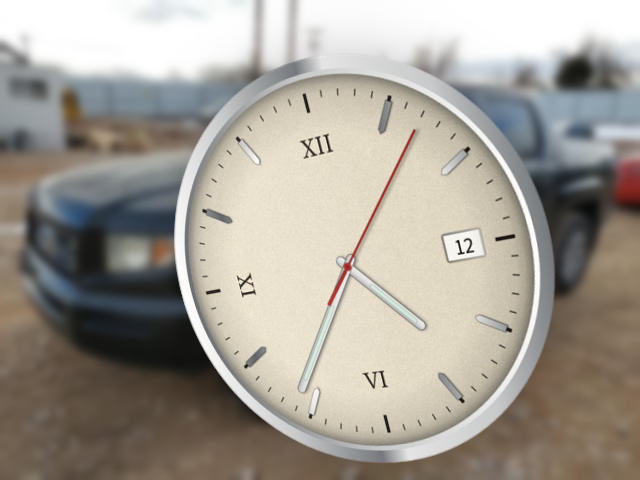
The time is 4:36:07
